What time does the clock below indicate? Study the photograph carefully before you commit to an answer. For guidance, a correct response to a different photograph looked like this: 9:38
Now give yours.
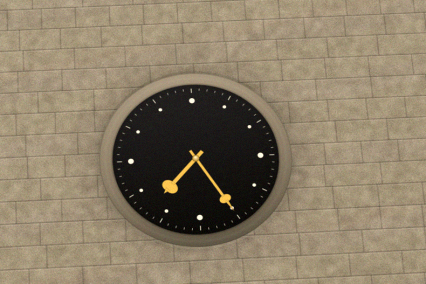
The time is 7:25
